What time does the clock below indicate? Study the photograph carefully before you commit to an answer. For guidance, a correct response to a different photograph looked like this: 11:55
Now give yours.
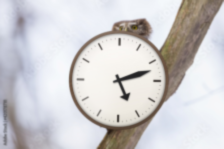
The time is 5:12
